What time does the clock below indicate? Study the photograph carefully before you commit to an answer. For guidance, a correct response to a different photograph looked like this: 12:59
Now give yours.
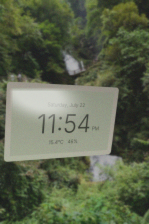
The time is 11:54
